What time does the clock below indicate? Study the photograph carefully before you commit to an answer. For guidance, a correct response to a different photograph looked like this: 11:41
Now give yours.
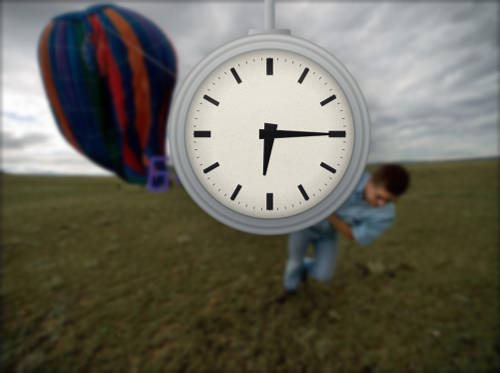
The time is 6:15
